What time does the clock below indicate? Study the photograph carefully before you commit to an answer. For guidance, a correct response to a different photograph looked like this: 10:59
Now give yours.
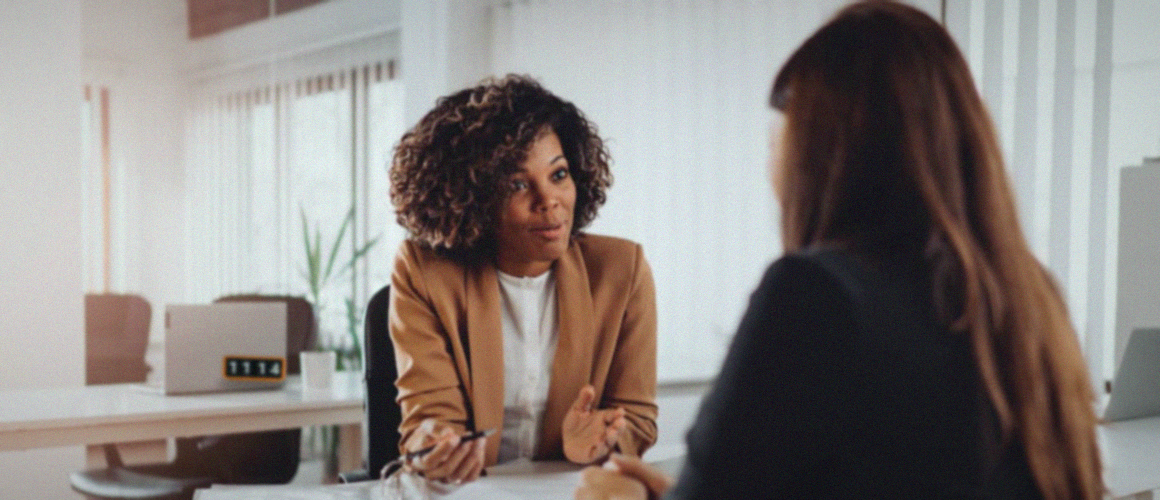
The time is 11:14
